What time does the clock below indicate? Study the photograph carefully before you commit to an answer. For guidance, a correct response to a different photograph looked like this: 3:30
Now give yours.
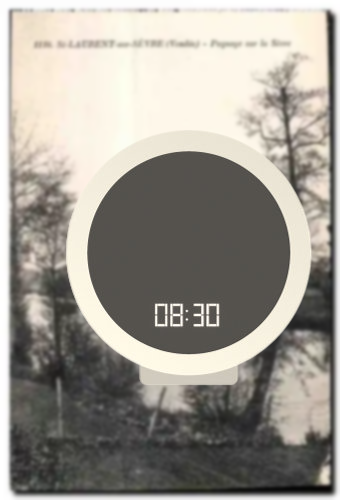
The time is 8:30
